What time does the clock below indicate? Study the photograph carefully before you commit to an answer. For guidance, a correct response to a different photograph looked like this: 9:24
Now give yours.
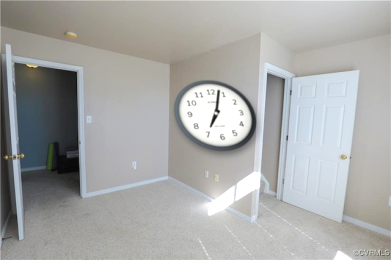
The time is 7:03
